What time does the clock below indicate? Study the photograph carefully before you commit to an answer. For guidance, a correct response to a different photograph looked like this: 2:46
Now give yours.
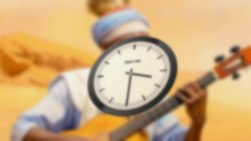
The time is 3:30
